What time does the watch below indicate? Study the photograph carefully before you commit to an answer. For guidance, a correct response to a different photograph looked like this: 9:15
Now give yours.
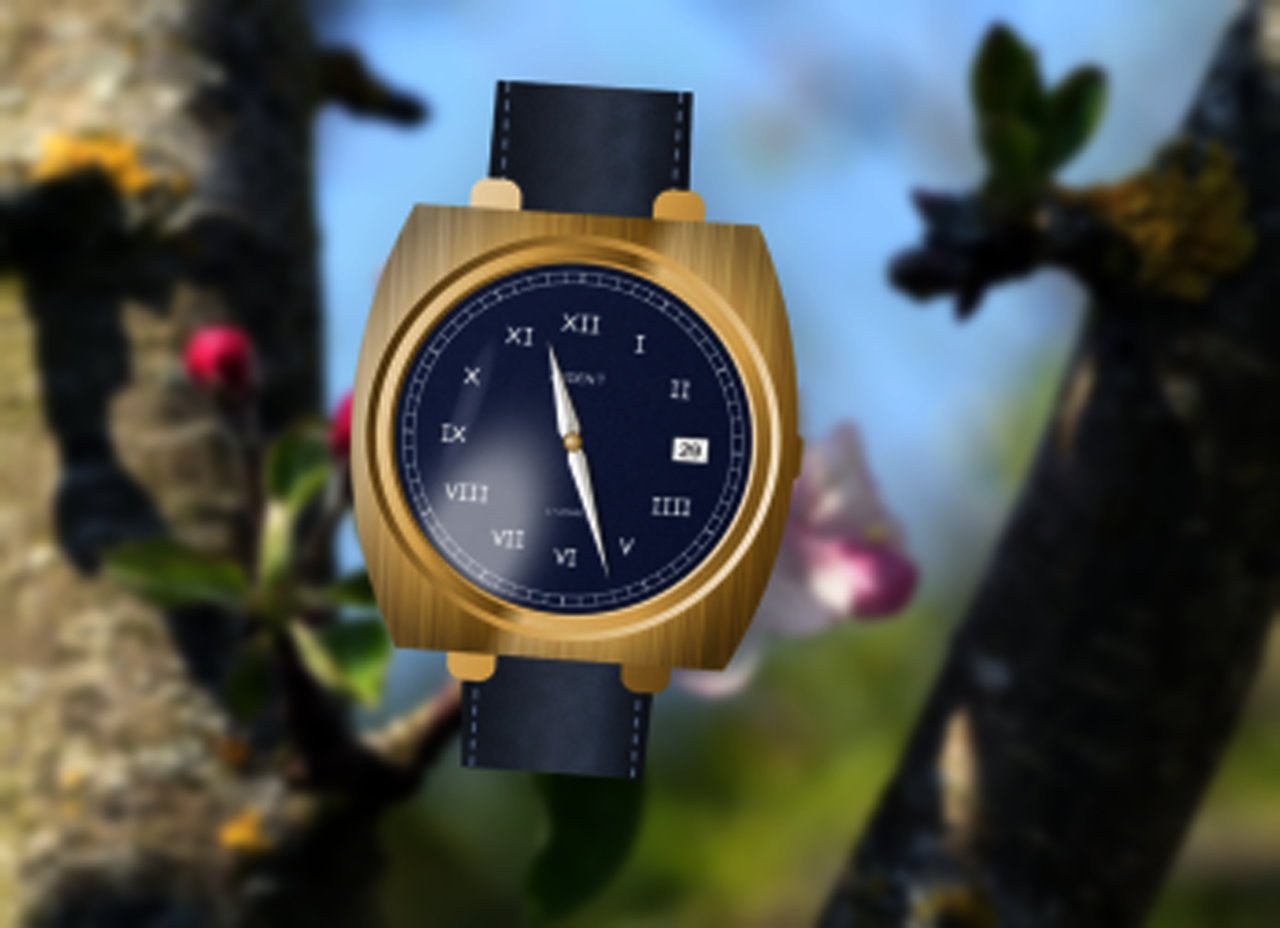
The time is 11:27
